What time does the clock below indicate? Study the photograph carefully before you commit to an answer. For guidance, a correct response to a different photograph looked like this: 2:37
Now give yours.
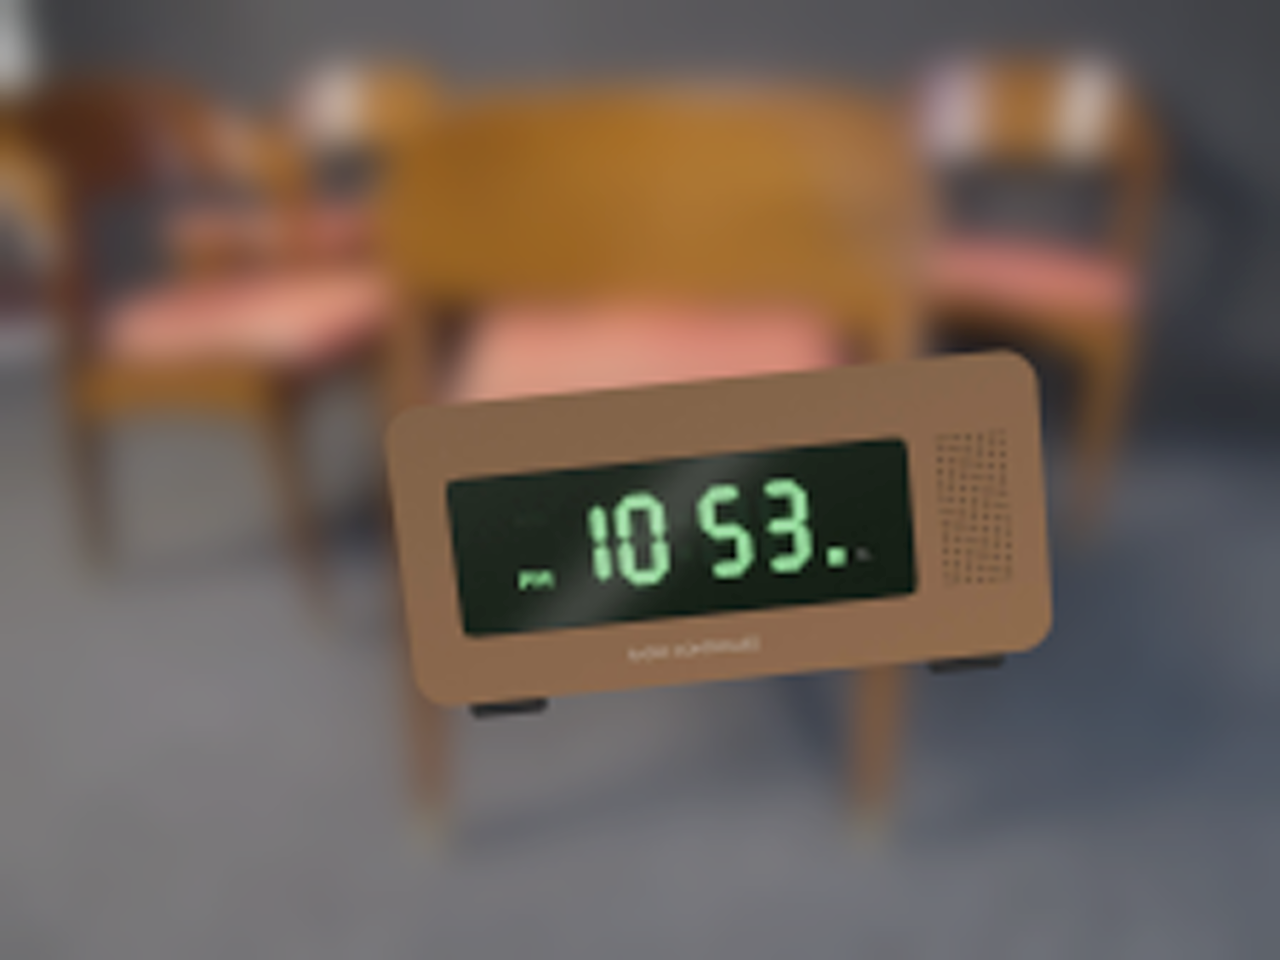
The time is 10:53
